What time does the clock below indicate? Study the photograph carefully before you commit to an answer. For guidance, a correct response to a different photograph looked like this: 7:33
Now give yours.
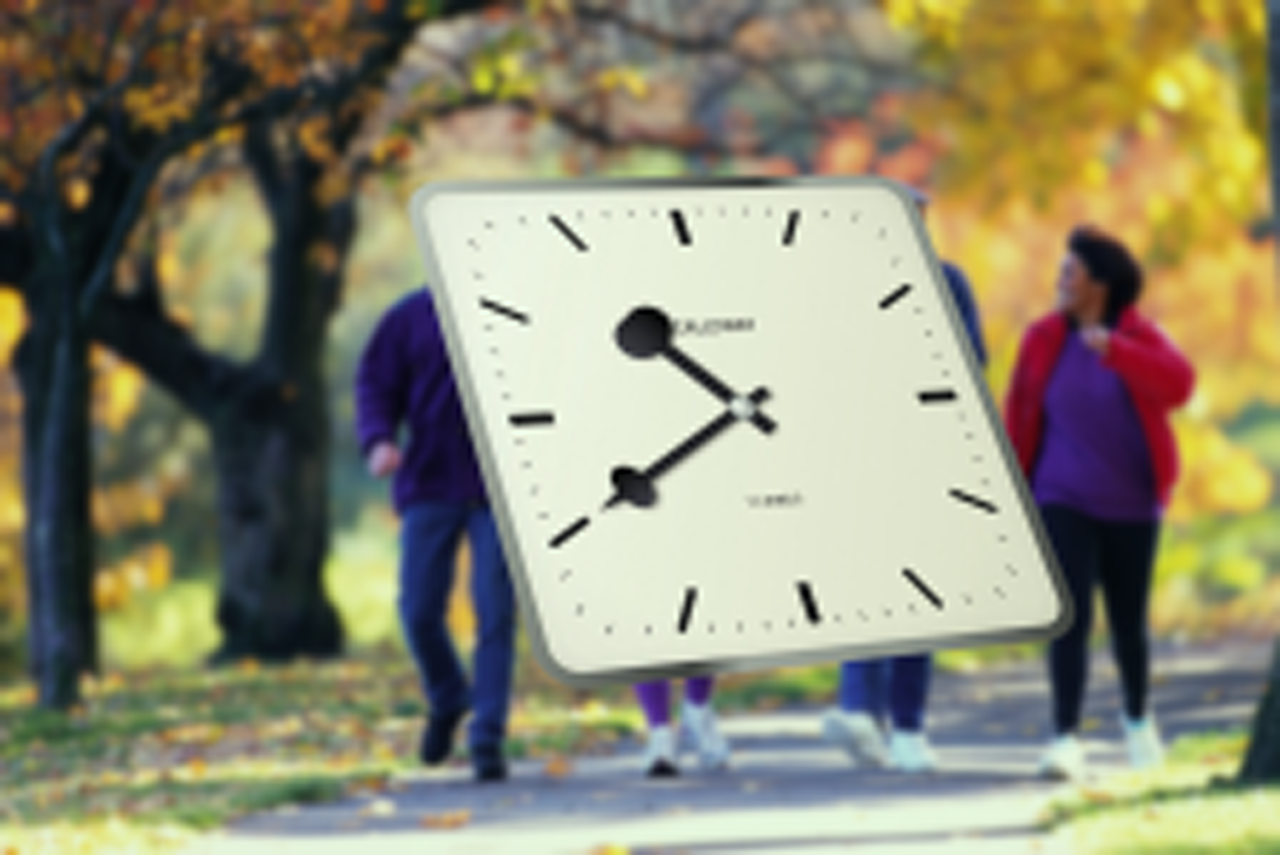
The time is 10:40
